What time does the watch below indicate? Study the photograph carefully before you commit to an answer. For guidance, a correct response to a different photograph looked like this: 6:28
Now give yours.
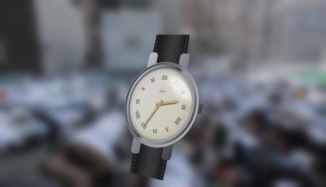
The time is 2:35
